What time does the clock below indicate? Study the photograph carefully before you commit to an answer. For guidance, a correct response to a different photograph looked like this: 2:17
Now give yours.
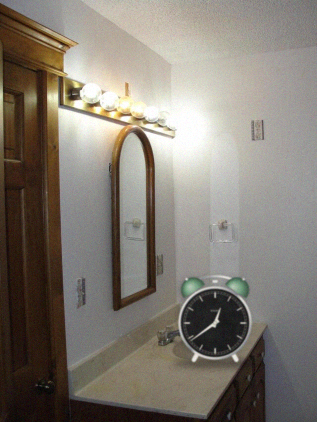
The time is 12:39
